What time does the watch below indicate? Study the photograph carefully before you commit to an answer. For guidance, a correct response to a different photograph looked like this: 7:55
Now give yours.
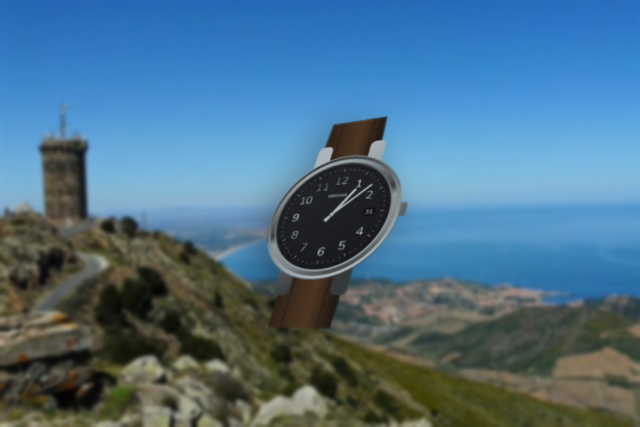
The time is 1:08
